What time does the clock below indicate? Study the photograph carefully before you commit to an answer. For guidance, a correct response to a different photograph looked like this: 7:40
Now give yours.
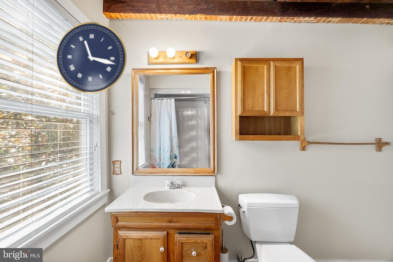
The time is 11:17
